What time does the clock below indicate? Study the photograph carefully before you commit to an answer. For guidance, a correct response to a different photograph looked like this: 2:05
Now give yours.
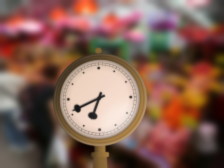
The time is 6:41
